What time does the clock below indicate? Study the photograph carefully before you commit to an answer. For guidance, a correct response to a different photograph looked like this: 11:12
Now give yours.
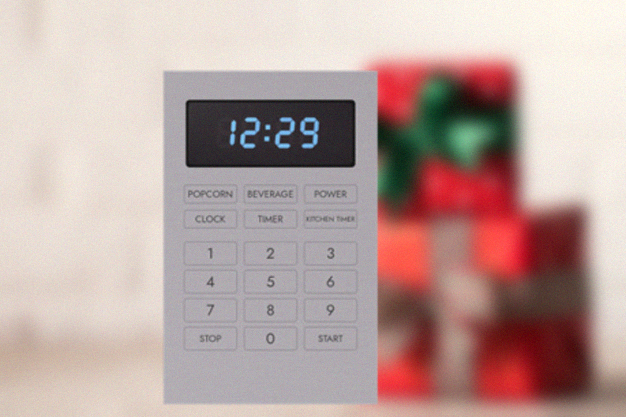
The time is 12:29
